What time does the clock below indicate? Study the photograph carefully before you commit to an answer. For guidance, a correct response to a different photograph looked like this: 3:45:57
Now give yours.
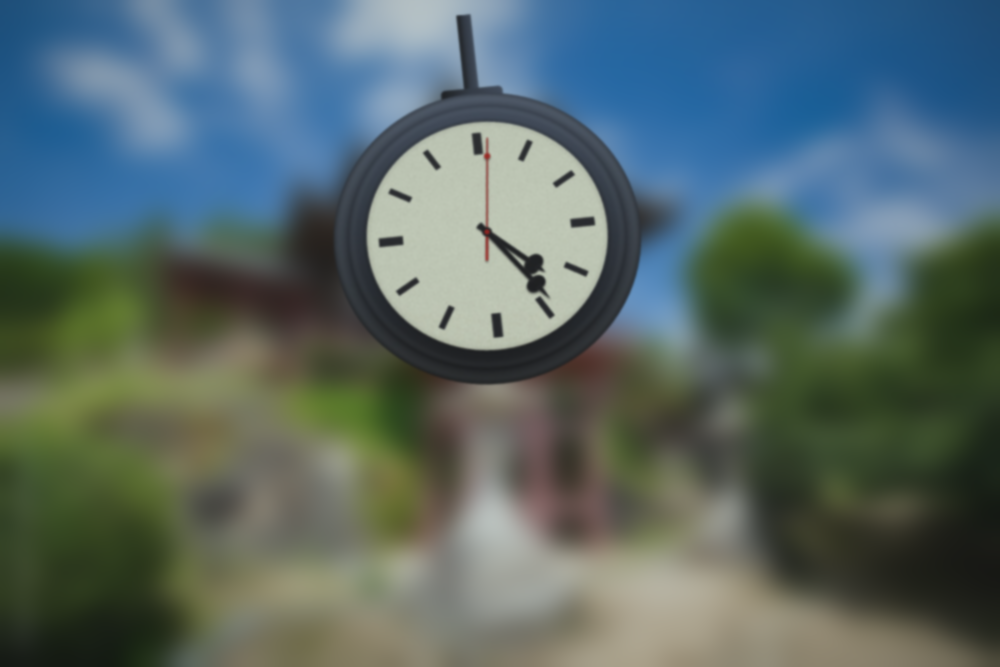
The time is 4:24:01
